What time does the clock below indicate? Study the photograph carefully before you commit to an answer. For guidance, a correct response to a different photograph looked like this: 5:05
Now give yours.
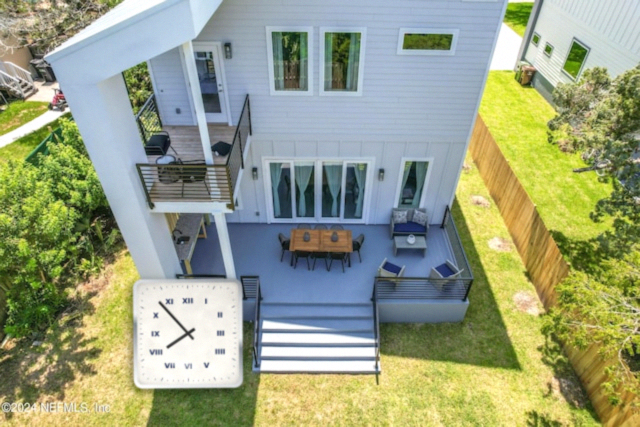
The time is 7:53
